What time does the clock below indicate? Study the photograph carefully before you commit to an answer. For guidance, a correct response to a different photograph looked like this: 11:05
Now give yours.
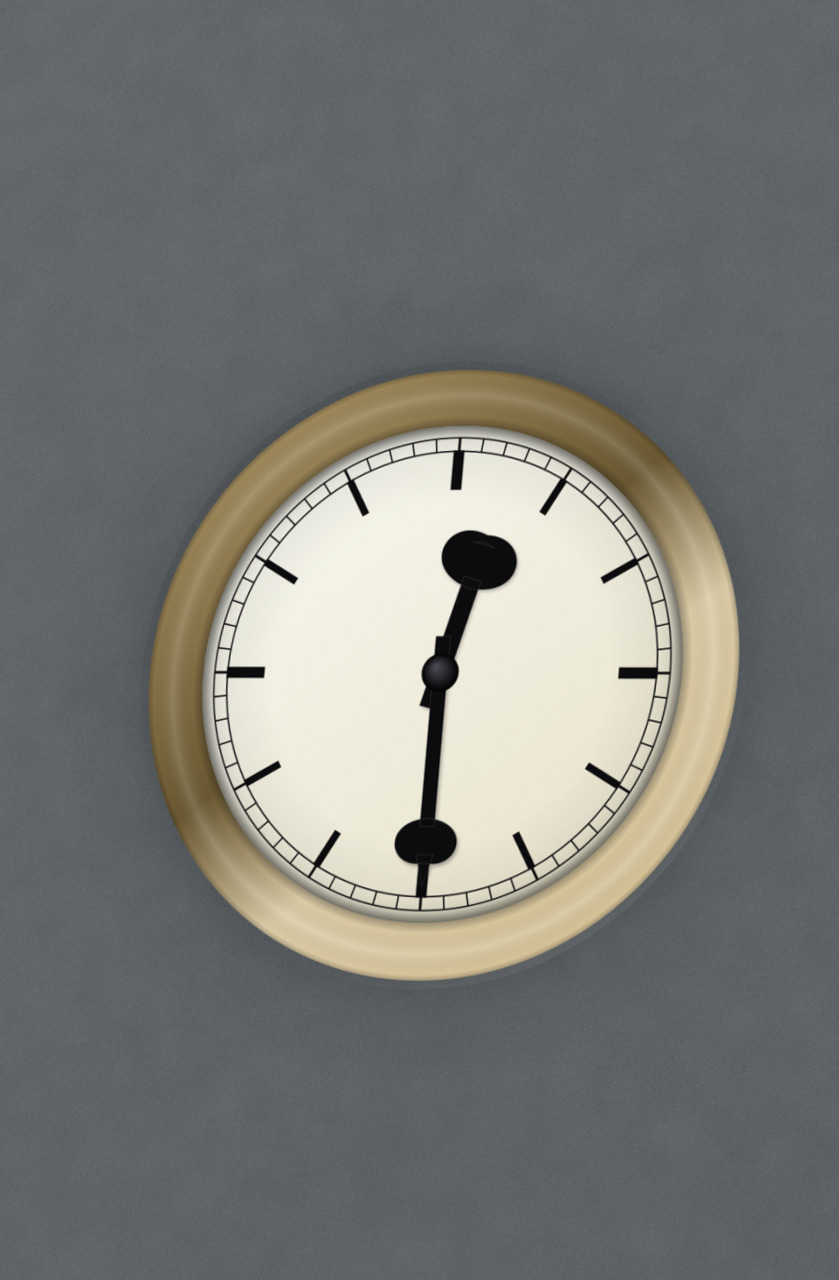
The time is 12:30
